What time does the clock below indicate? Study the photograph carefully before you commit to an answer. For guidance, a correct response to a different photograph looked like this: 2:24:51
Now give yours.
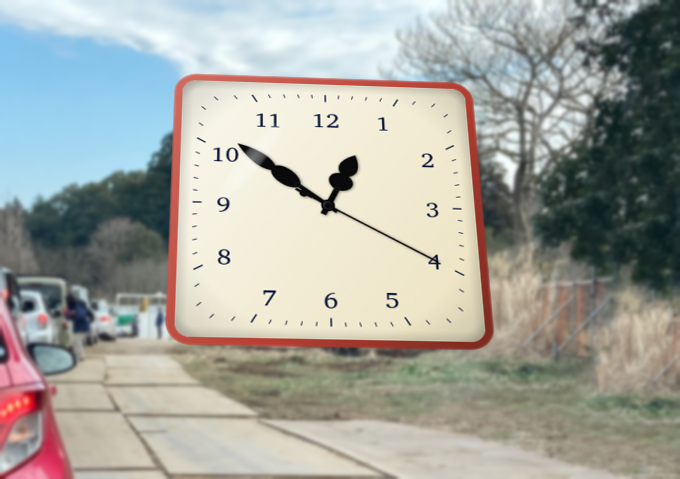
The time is 12:51:20
